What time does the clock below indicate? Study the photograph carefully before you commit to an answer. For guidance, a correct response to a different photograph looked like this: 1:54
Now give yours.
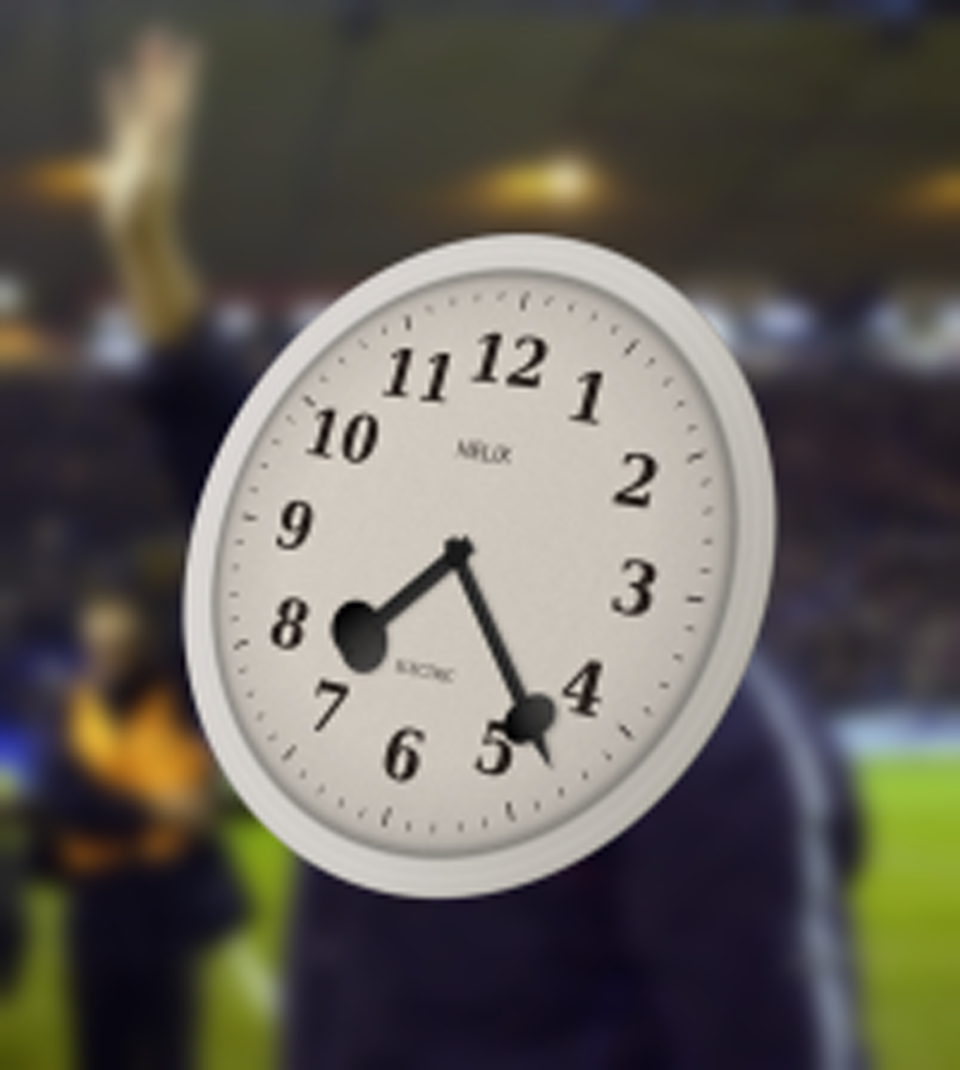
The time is 7:23
